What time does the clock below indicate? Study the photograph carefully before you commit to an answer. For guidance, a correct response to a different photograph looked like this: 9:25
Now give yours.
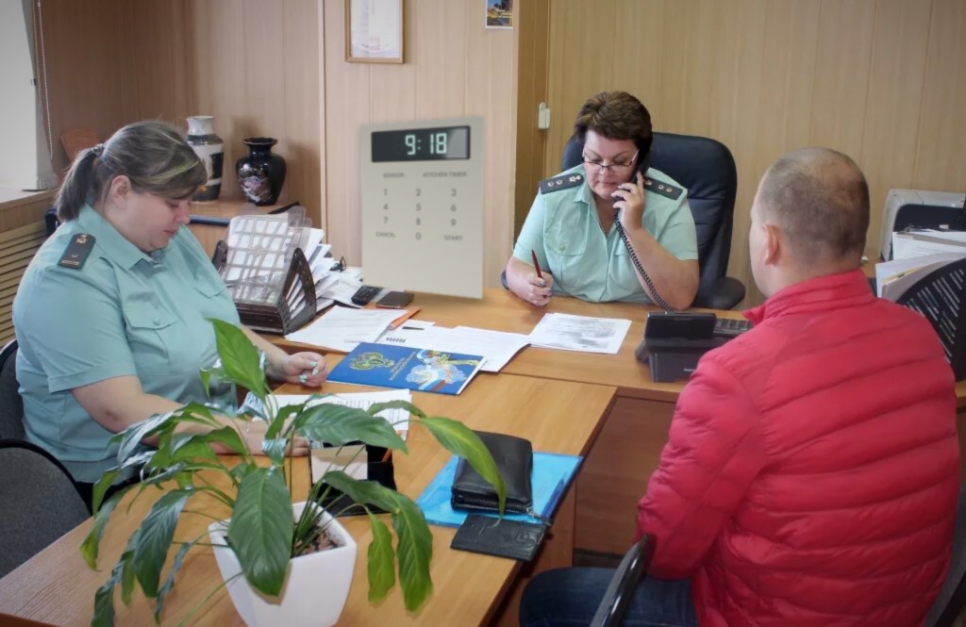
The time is 9:18
